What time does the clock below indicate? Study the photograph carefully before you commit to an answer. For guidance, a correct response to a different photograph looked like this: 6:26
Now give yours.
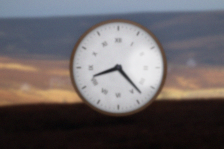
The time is 8:23
